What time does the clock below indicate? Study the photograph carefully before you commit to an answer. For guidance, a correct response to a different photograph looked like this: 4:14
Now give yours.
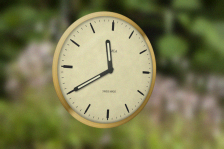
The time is 11:40
